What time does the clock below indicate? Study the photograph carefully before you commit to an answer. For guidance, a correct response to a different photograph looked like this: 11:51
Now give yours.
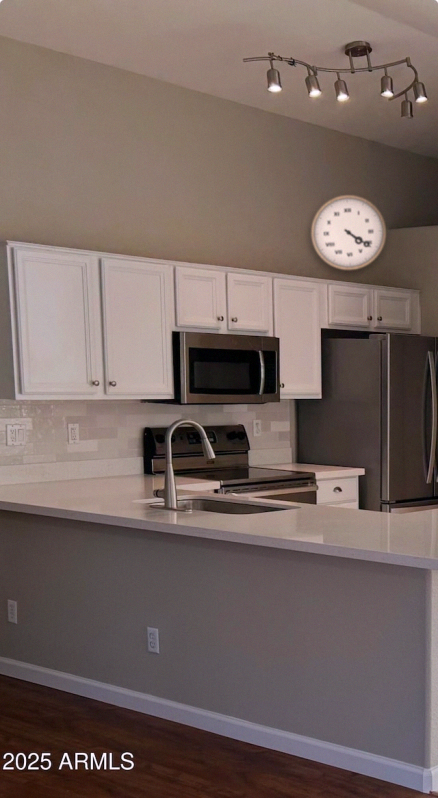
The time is 4:21
